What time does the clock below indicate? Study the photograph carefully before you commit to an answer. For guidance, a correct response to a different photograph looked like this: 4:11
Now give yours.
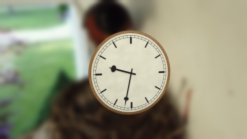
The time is 9:32
